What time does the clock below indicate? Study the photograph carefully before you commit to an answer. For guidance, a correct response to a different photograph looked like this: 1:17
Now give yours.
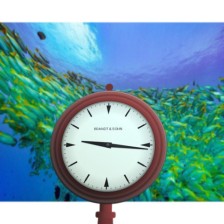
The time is 9:16
